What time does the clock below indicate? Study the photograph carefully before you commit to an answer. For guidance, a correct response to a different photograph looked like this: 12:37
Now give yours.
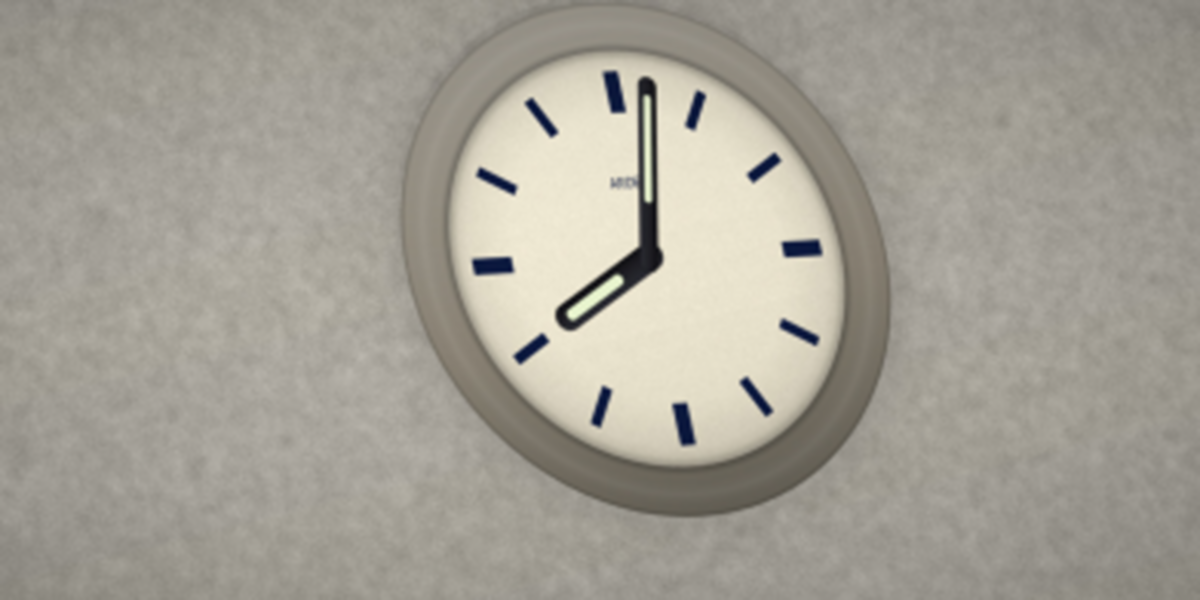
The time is 8:02
